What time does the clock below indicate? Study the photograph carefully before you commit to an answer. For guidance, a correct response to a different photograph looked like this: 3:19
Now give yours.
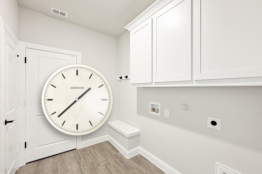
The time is 1:38
